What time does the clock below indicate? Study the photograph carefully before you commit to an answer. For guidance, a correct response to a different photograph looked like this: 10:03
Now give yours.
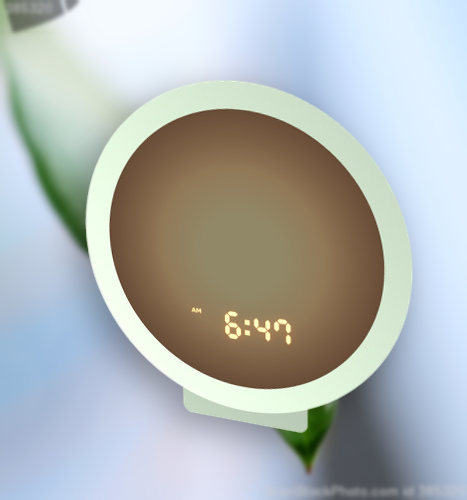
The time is 6:47
